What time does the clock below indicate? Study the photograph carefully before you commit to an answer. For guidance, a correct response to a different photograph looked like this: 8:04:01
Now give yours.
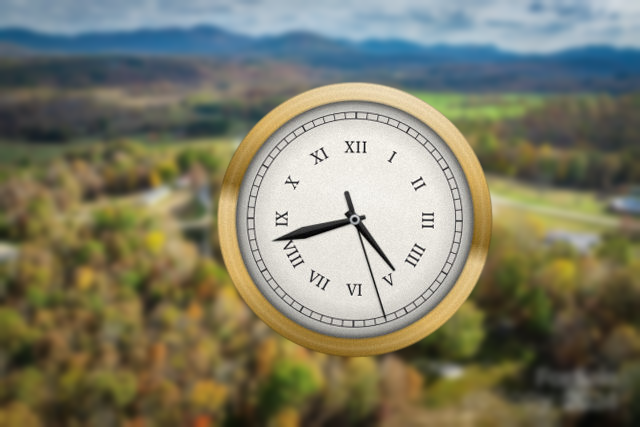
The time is 4:42:27
